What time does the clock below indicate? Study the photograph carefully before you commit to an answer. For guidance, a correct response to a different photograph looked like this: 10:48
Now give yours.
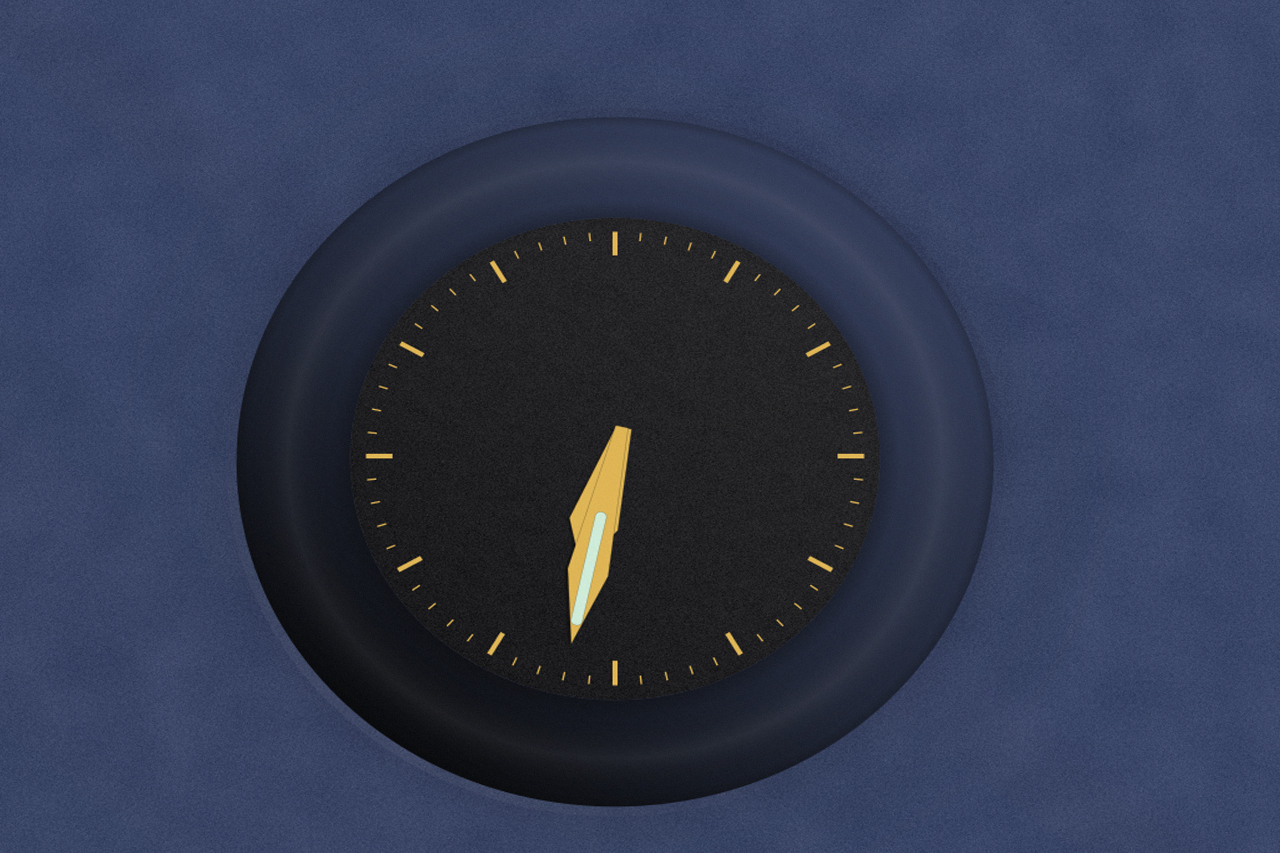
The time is 6:32
